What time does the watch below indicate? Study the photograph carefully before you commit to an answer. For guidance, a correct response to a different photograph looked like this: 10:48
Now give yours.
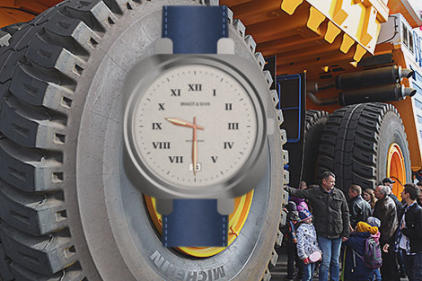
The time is 9:30
